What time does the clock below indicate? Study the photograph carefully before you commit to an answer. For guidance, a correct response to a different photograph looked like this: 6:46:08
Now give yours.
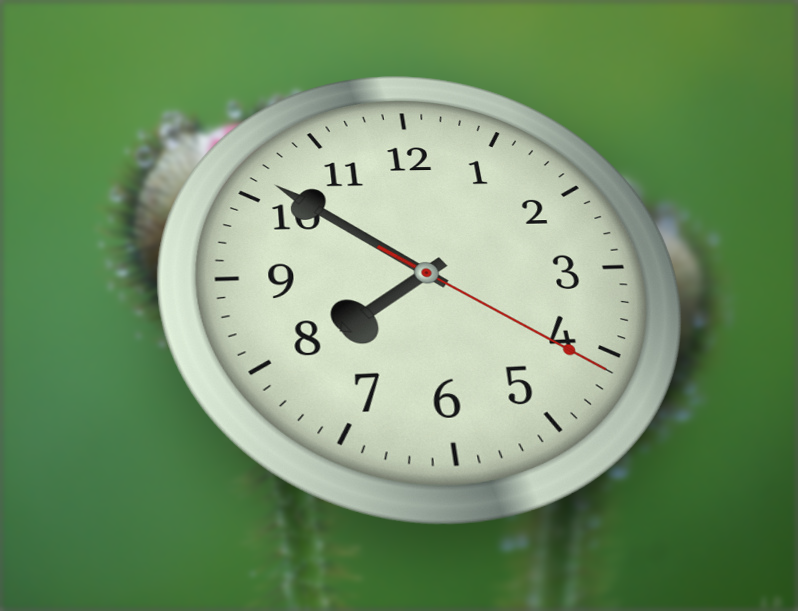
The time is 7:51:21
